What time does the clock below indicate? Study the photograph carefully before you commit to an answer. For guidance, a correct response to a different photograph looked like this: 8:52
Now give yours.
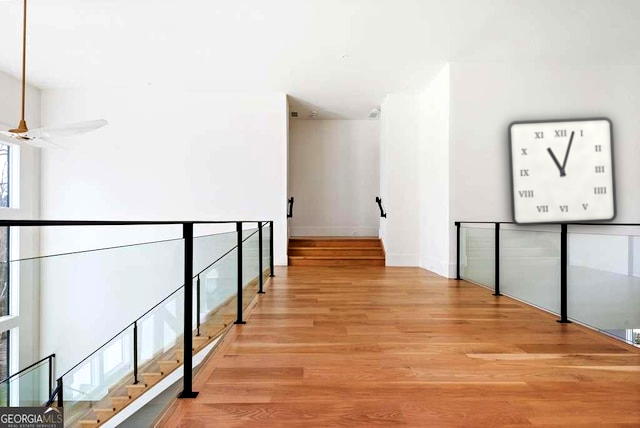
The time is 11:03
